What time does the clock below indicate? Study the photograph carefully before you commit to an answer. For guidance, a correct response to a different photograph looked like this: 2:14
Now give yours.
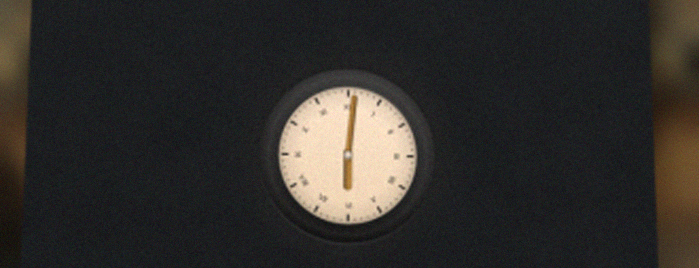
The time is 6:01
